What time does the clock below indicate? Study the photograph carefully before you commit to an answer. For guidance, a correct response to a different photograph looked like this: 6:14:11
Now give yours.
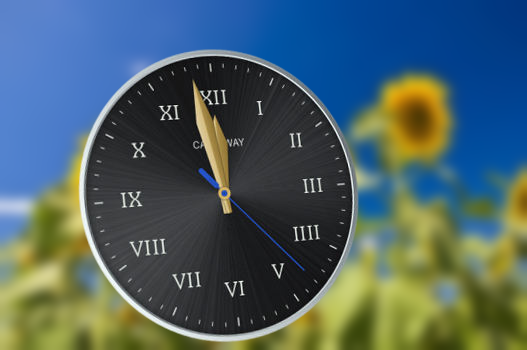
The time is 11:58:23
